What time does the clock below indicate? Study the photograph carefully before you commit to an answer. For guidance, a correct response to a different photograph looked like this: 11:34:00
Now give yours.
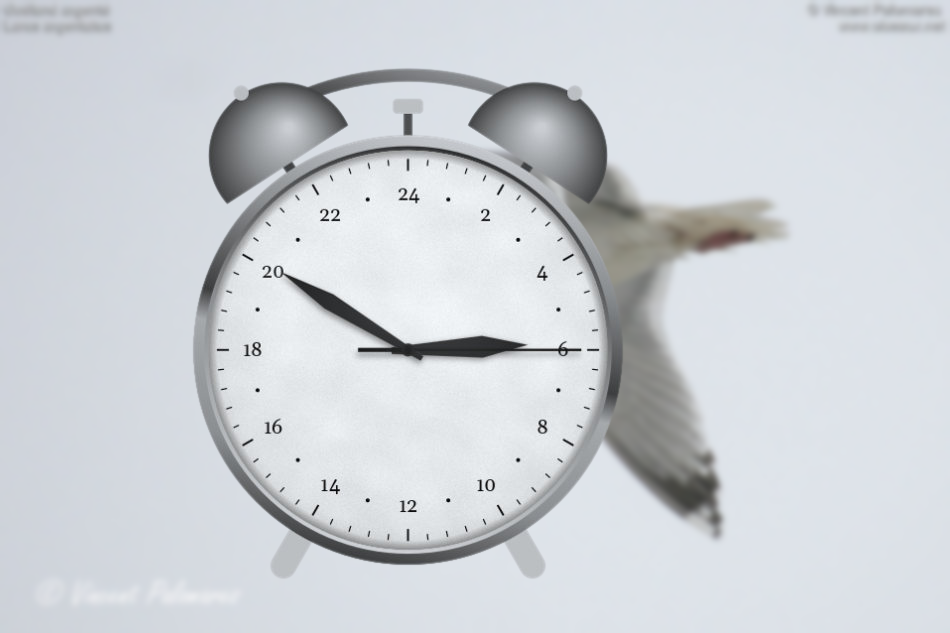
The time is 5:50:15
